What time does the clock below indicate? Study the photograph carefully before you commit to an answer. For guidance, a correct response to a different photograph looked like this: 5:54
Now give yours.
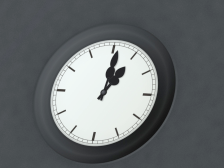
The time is 1:01
